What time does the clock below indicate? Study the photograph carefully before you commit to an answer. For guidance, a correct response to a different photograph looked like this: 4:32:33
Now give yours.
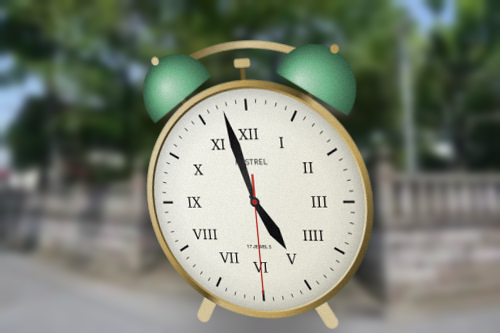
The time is 4:57:30
